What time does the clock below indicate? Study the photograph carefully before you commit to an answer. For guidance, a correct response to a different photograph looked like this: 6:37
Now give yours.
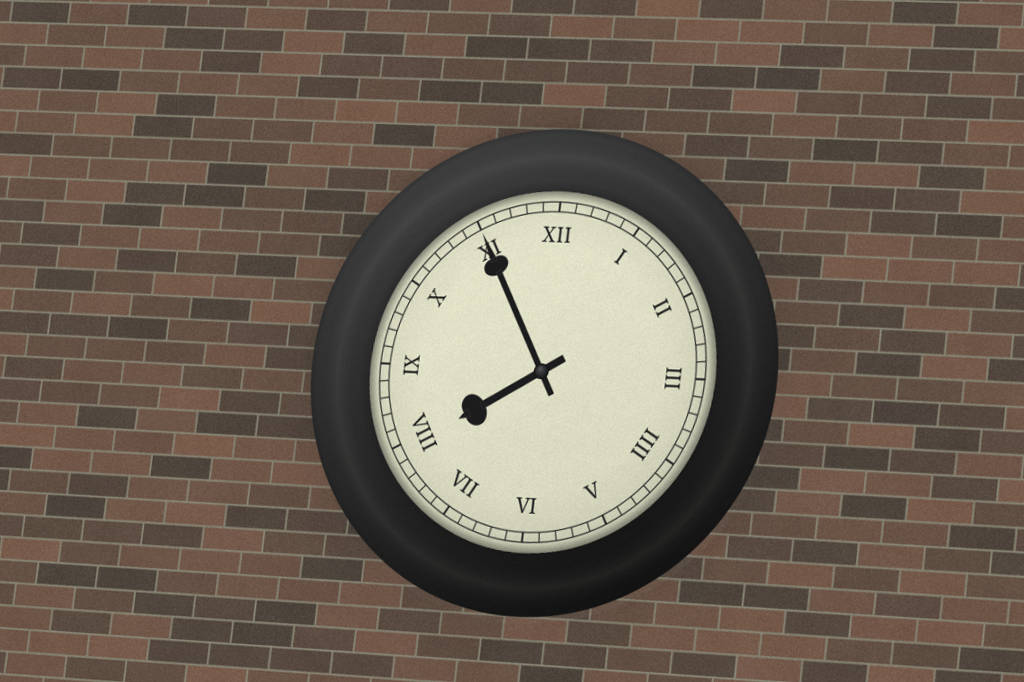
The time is 7:55
